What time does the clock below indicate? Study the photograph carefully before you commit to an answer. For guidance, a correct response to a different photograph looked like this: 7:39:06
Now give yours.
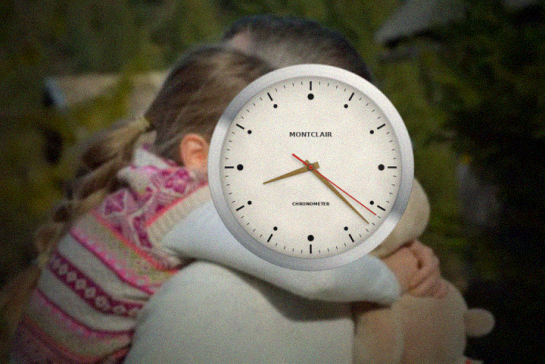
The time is 8:22:21
